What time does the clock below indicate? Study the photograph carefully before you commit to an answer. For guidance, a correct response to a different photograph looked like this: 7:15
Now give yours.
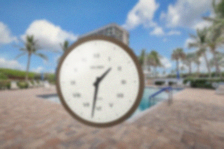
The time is 1:32
